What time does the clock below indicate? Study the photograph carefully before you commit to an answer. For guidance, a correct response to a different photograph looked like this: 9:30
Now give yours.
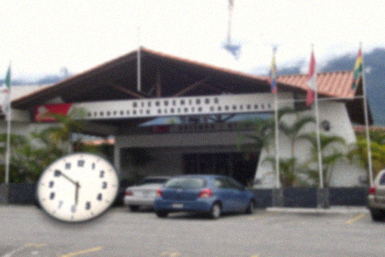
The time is 5:51
